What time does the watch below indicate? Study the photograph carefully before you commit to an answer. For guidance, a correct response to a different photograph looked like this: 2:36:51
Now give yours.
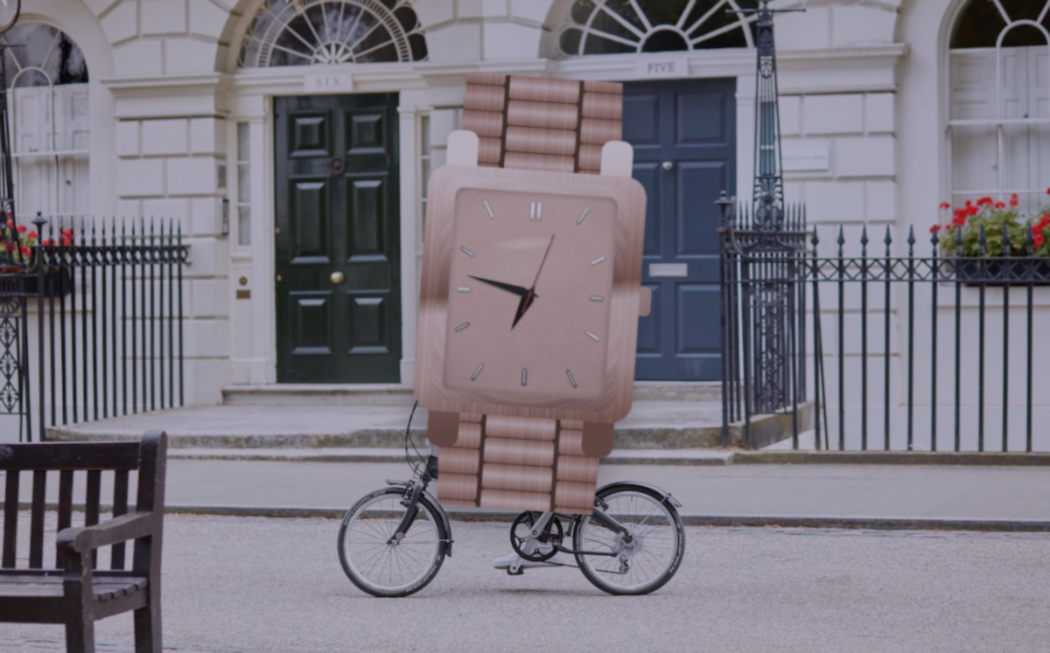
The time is 6:47:03
